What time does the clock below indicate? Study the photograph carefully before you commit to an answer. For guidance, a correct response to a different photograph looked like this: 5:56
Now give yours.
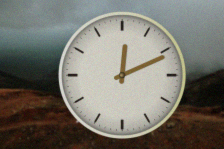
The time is 12:11
